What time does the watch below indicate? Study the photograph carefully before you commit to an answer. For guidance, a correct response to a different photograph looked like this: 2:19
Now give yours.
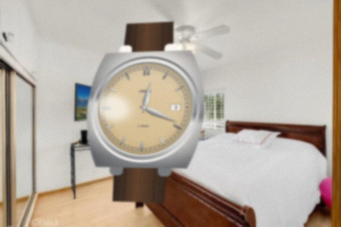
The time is 12:19
